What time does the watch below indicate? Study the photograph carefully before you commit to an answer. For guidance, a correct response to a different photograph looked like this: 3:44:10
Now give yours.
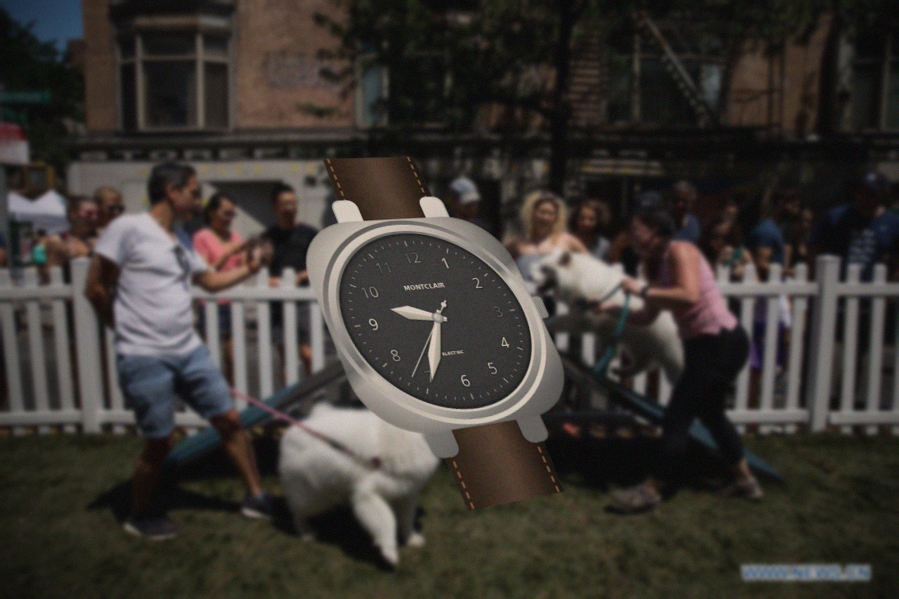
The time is 9:34:37
